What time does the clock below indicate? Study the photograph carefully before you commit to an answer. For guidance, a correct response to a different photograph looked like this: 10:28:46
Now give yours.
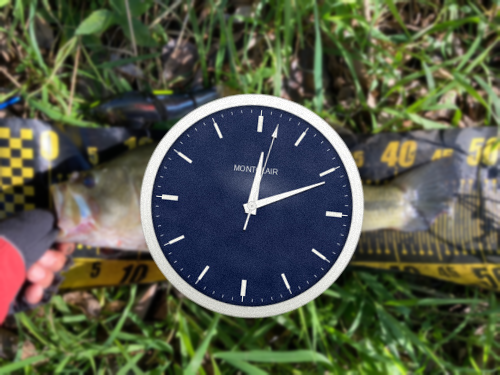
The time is 12:11:02
